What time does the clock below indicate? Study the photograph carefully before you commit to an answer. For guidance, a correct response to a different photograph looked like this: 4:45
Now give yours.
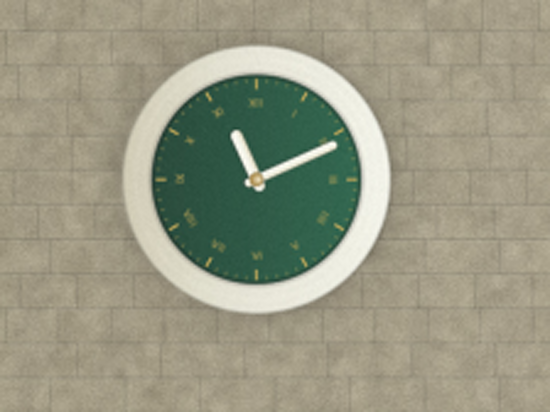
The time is 11:11
